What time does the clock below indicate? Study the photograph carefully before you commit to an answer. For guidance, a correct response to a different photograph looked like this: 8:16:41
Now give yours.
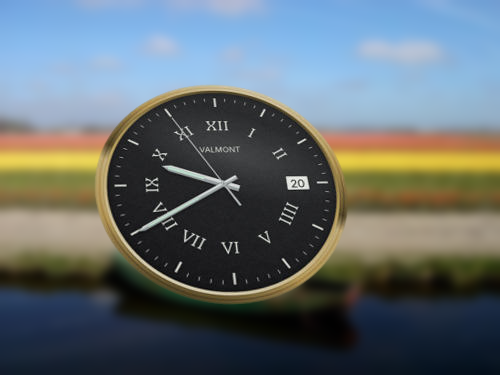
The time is 9:39:55
